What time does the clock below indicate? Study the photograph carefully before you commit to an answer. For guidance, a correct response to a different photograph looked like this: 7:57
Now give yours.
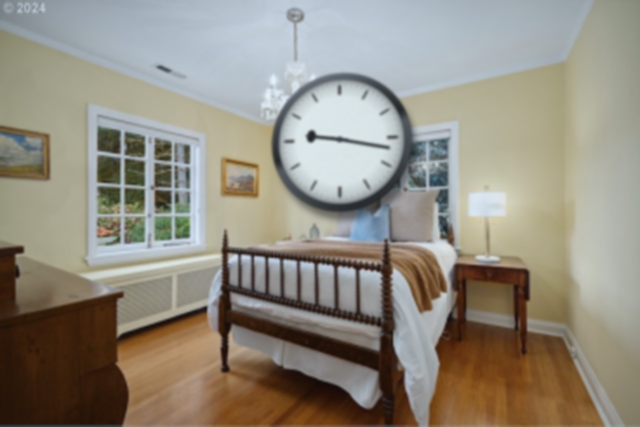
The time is 9:17
